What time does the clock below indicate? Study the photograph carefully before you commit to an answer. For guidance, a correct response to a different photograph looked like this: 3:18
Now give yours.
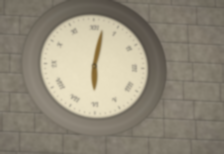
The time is 6:02
